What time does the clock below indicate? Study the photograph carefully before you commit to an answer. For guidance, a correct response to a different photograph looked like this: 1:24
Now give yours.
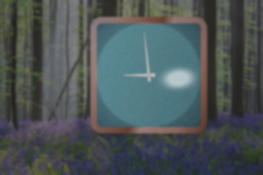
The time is 8:59
